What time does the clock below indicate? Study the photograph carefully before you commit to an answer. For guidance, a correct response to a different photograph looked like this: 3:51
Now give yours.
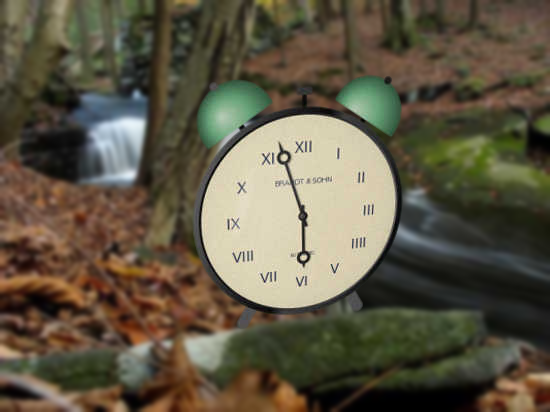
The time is 5:57
